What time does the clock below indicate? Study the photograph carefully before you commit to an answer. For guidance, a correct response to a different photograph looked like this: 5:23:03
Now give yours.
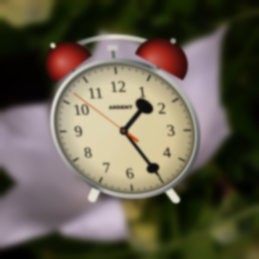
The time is 1:24:52
